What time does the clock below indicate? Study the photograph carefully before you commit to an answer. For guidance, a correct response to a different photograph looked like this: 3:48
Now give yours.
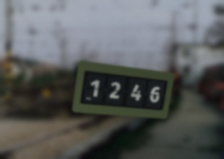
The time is 12:46
